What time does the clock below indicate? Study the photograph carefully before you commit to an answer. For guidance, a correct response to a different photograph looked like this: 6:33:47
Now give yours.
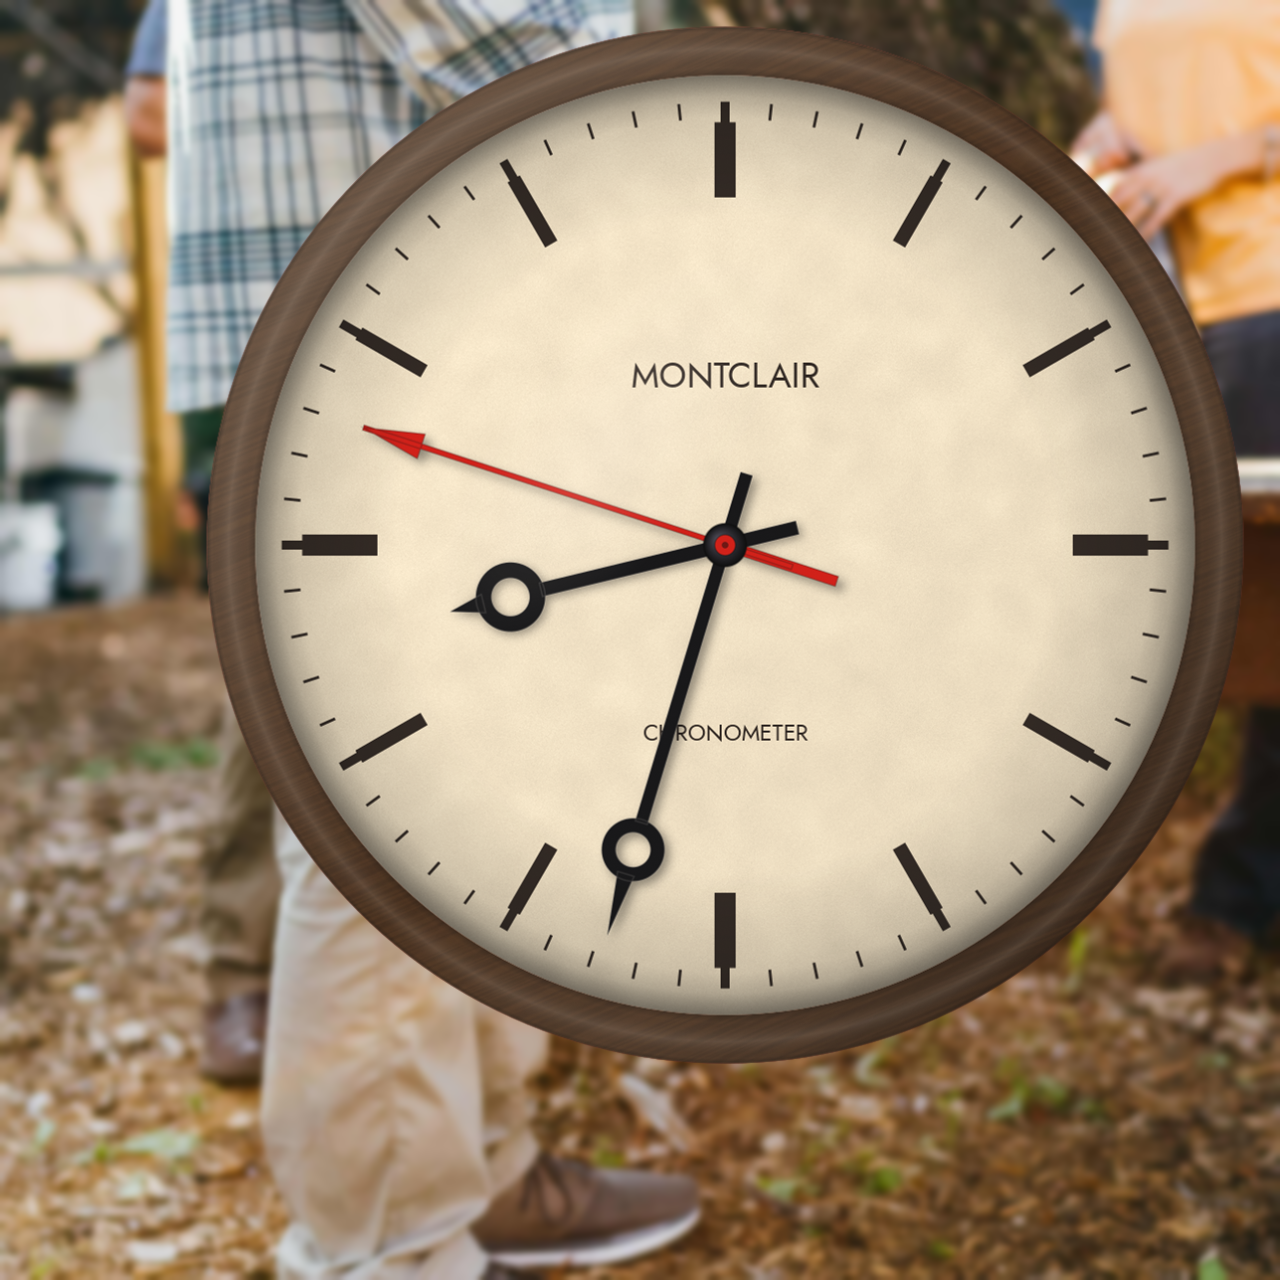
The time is 8:32:48
